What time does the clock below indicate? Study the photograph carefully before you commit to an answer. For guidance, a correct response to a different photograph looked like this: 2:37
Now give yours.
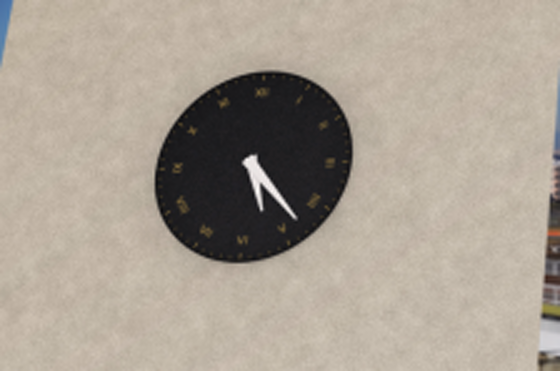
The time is 5:23
